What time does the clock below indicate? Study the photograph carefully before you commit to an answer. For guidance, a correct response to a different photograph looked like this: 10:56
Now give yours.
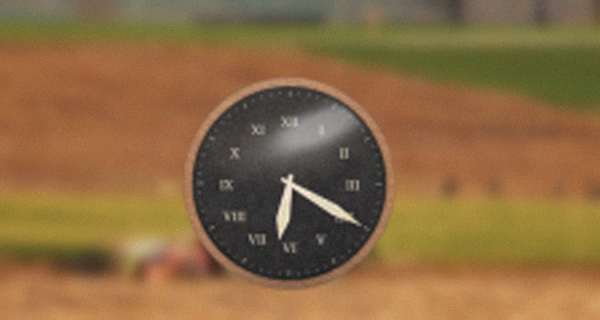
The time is 6:20
